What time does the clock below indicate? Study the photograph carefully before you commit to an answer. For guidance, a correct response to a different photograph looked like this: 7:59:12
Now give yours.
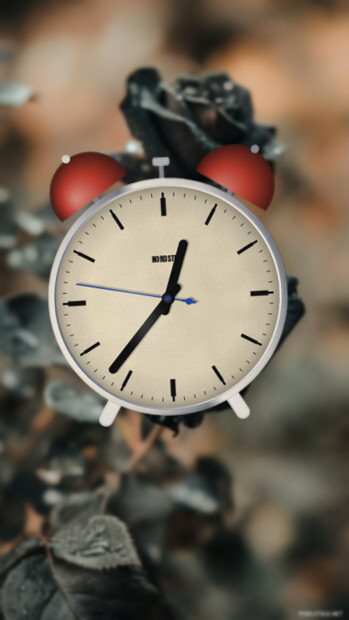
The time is 12:36:47
